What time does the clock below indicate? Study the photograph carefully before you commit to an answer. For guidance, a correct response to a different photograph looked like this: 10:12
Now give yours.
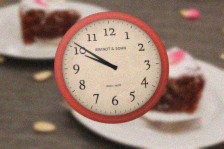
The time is 9:51
